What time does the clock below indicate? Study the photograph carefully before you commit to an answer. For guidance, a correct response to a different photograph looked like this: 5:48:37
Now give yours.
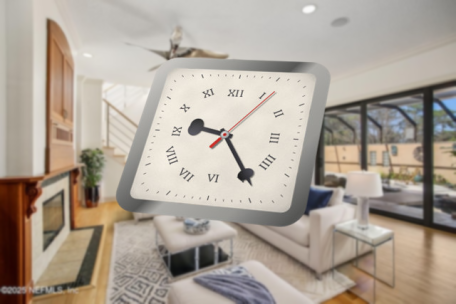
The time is 9:24:06
